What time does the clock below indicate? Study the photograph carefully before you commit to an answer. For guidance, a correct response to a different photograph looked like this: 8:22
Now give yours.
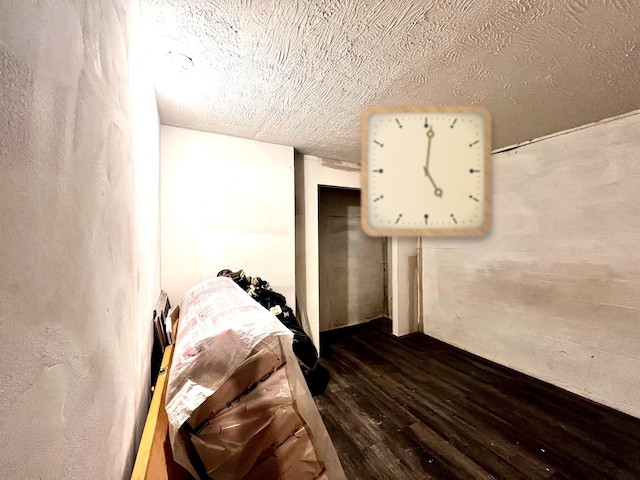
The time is 5:01
